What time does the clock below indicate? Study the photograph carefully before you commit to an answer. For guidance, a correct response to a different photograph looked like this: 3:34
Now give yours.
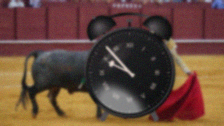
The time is 9:53
